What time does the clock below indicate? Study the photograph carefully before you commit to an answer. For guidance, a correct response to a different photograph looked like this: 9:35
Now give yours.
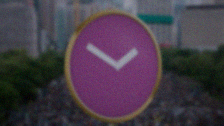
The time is 1:50
